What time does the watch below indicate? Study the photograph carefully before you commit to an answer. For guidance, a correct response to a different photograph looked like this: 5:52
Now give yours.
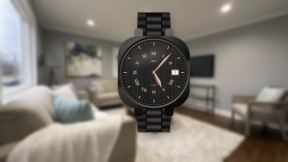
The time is 5:07
